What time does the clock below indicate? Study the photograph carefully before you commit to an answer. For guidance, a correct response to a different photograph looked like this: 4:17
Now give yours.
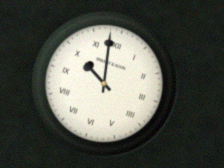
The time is 9:58
